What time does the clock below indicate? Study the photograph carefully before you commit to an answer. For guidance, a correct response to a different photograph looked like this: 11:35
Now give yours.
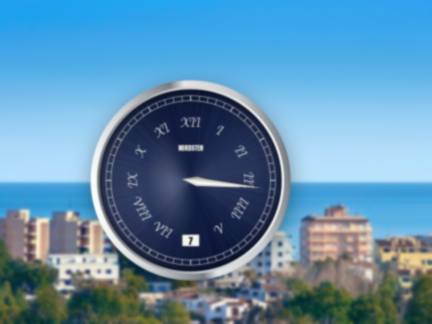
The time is 3:16
